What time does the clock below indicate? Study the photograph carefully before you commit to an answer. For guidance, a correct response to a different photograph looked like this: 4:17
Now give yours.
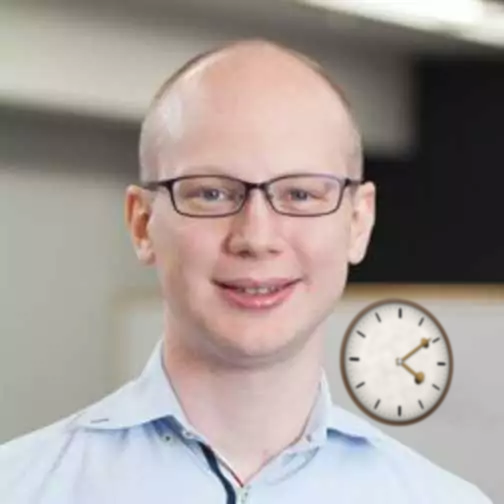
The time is 4:09
